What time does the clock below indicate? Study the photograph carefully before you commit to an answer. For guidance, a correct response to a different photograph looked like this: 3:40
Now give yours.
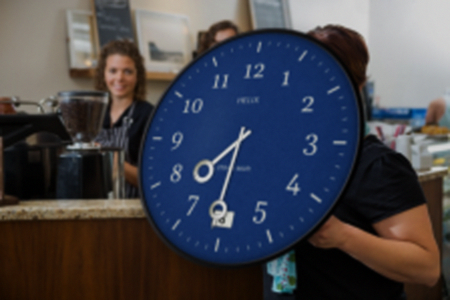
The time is 7:31
